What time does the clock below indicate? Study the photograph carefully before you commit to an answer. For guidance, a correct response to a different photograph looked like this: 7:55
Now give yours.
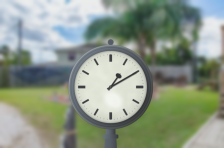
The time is 1:10
